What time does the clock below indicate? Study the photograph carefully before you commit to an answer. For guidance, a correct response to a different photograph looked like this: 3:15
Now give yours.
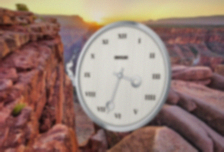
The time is 3:33
